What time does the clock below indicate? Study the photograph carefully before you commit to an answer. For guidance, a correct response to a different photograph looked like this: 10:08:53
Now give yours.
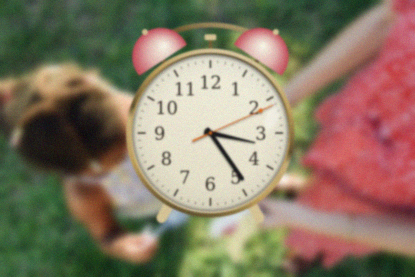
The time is 3:24:11
